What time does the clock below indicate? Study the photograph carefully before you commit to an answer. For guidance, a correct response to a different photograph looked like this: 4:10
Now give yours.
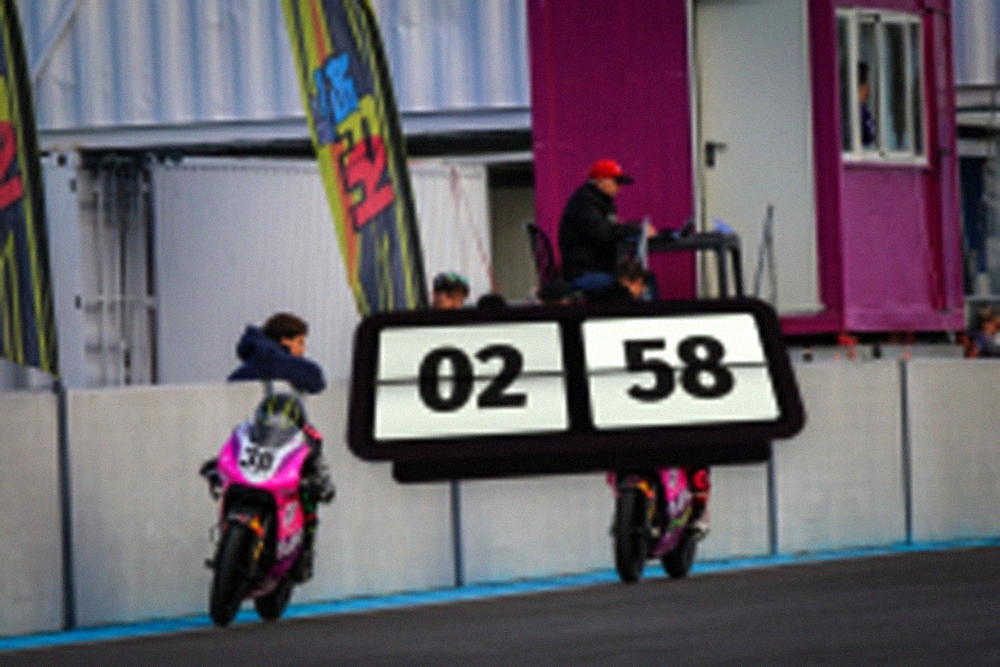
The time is 2:58
